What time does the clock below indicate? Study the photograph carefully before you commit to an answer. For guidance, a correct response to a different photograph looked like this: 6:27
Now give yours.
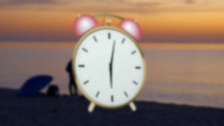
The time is 6:02
